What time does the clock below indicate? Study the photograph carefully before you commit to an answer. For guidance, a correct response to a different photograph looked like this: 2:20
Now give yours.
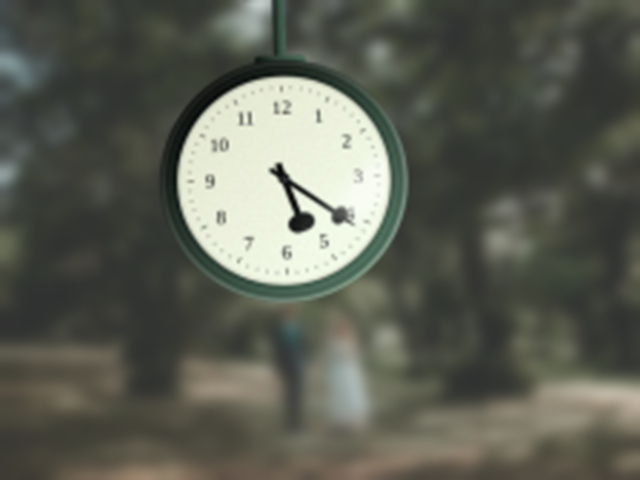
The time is 5:21
